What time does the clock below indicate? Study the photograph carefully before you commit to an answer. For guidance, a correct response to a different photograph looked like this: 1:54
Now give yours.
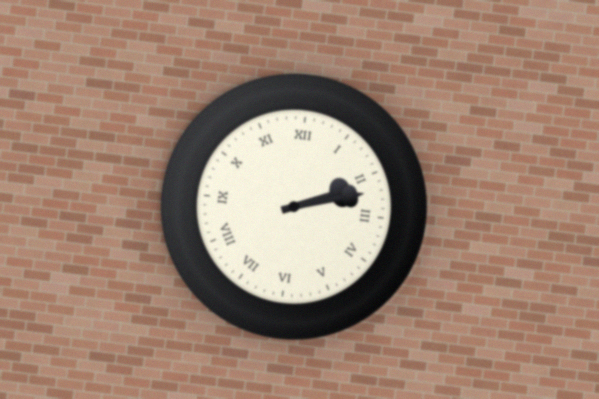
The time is 2:12
